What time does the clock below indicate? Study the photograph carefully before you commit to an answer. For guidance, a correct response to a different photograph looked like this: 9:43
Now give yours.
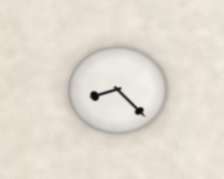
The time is 8:23
